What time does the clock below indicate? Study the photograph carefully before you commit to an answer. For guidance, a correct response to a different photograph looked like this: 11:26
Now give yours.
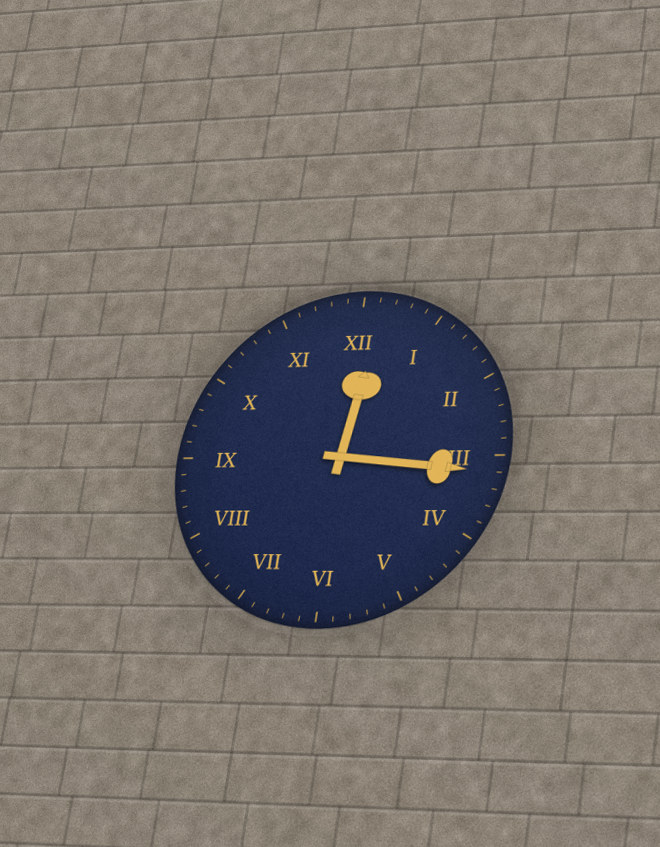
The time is 12:16
